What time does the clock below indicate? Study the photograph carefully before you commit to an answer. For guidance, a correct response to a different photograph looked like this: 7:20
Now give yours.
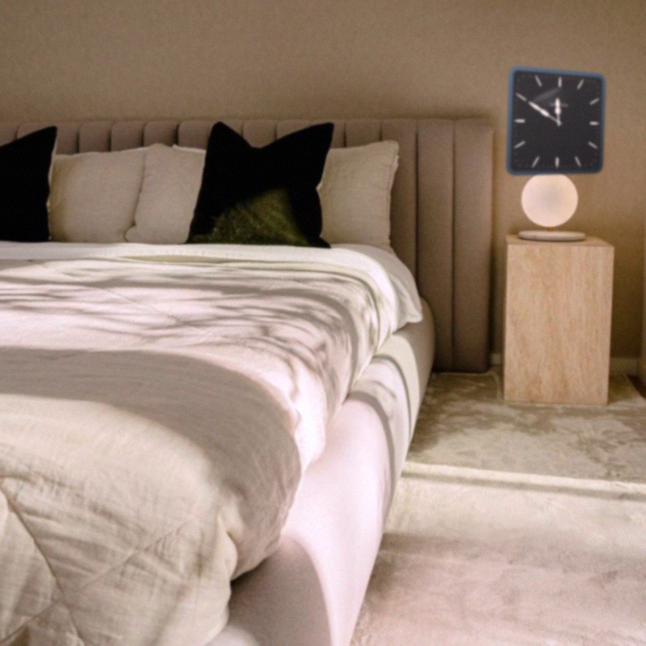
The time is 11:50
